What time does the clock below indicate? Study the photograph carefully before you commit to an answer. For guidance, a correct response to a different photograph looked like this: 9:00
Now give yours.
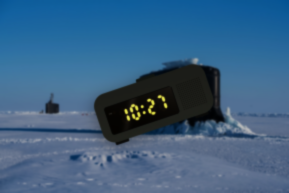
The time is 10:27
